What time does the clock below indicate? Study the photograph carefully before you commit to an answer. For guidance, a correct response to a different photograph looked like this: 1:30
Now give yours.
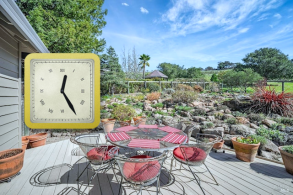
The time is 12:25
